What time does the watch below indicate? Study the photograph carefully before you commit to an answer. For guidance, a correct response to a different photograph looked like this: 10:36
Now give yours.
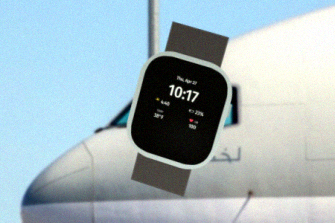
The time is 10:17
